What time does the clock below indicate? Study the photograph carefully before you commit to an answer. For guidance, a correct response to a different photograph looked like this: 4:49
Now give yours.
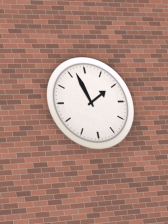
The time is 1:57
